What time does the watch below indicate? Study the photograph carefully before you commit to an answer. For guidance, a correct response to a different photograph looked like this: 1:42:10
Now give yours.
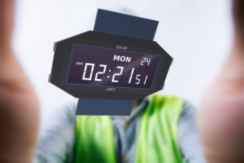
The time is 2:21:51
